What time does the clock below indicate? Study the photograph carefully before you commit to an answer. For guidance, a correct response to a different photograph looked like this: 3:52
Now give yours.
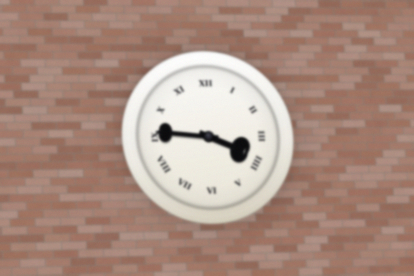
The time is 3:46
